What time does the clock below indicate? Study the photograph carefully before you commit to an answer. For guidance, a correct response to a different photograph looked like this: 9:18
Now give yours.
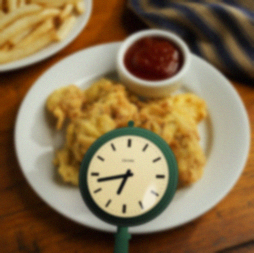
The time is 6:43
